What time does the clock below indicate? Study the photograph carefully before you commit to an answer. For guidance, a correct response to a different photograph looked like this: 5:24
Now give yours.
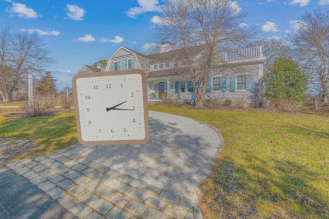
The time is 2:16
